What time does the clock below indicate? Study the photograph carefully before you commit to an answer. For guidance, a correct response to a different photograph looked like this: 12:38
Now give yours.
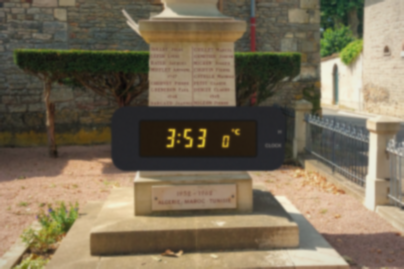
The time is 3:53
